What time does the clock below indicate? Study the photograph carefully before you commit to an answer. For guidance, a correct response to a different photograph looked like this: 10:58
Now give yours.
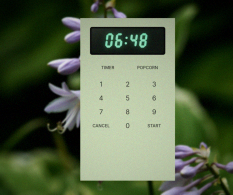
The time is 6:48
